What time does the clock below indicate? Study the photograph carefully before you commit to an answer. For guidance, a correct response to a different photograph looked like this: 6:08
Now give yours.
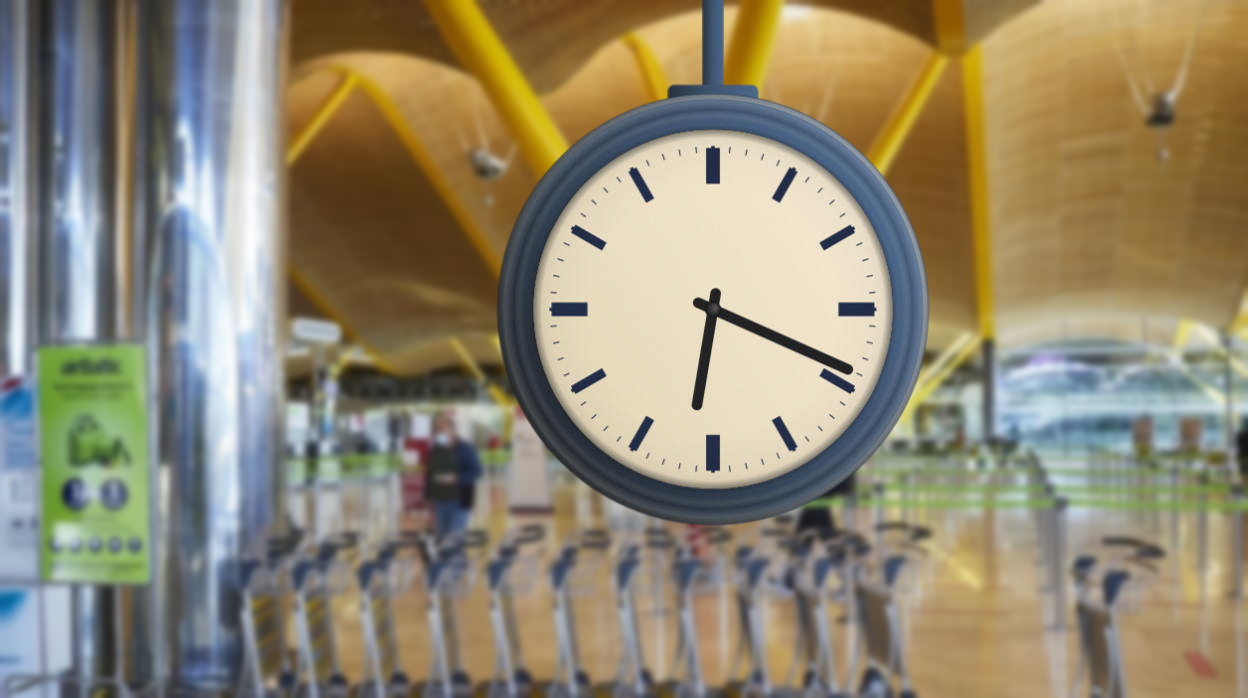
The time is 6:19
